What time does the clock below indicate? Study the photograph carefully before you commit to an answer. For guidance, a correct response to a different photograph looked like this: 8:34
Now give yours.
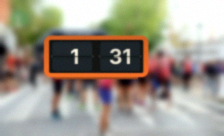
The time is 1:31
